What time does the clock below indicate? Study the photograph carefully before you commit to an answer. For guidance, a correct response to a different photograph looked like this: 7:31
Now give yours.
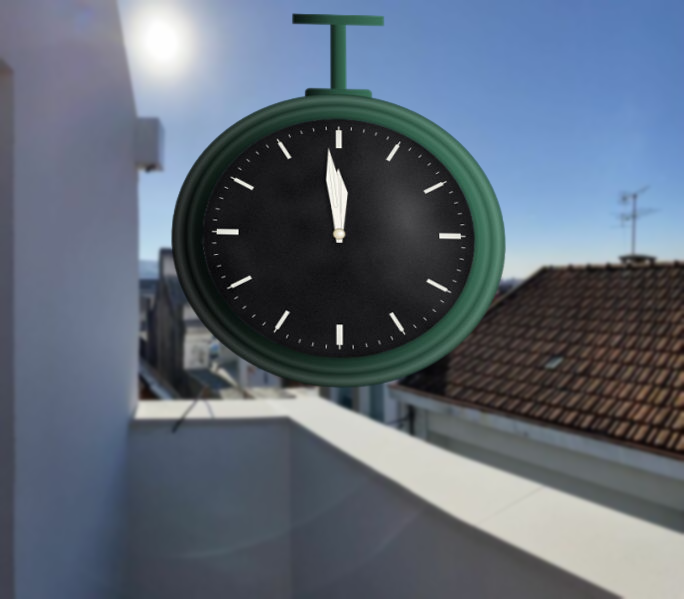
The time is 11:59
